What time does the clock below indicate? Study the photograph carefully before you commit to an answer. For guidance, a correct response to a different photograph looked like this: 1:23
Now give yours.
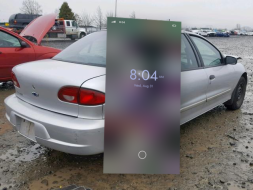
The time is 8:04
